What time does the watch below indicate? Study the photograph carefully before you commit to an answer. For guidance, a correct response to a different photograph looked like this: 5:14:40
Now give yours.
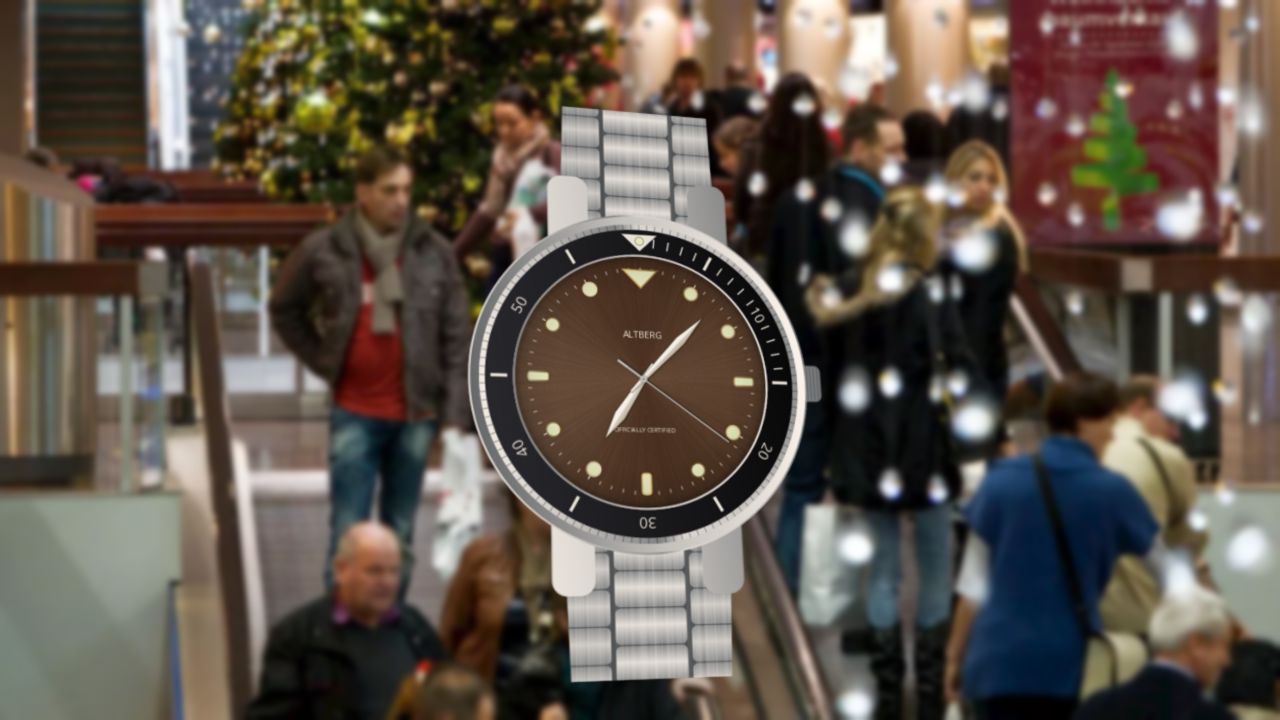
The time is 7:07:21
